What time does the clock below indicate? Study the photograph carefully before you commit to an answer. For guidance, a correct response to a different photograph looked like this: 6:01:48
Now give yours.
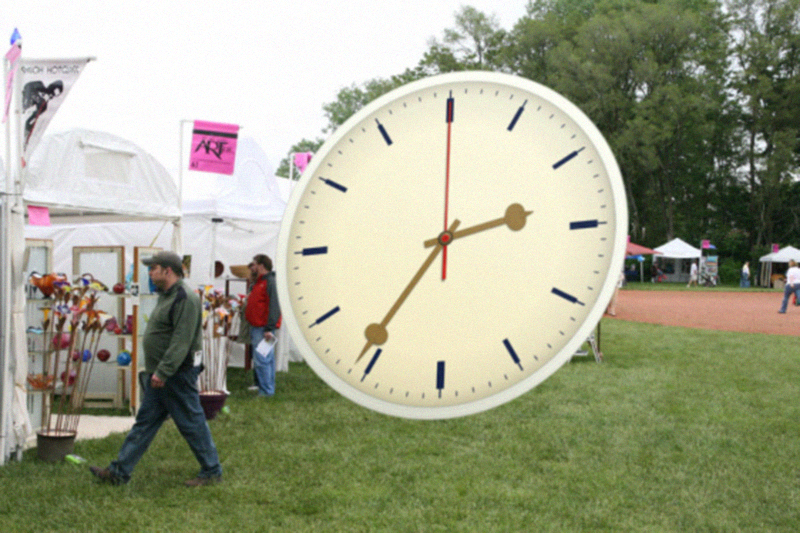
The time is 2:36:00
